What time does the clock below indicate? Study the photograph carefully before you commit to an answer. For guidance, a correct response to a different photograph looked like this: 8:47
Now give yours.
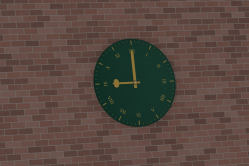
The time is 9:00
